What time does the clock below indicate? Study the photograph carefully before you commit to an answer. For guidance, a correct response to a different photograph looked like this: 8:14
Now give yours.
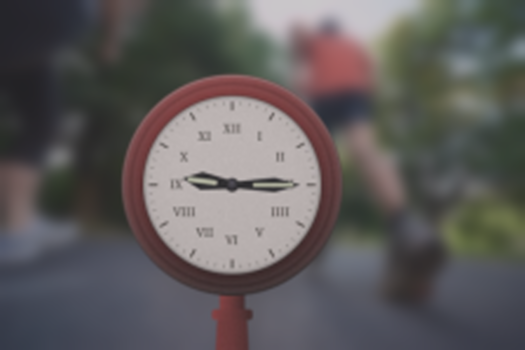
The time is 9:15
